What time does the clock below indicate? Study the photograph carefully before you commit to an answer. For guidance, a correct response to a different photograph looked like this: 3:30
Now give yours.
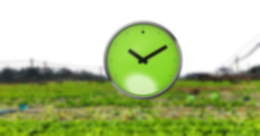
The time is 10:10
